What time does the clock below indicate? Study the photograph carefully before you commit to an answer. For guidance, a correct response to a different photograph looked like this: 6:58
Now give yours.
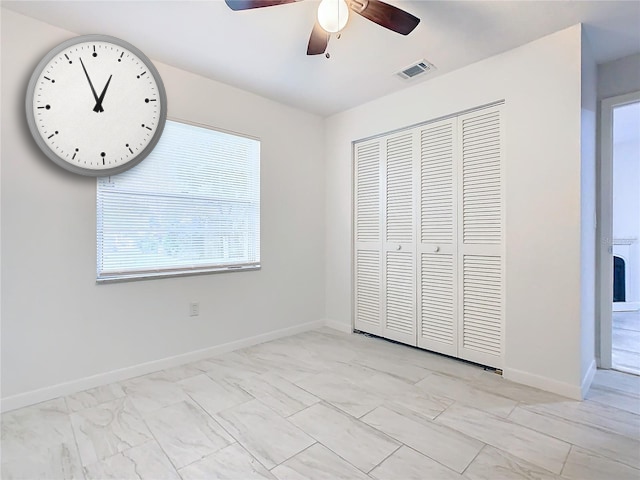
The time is 12:57
